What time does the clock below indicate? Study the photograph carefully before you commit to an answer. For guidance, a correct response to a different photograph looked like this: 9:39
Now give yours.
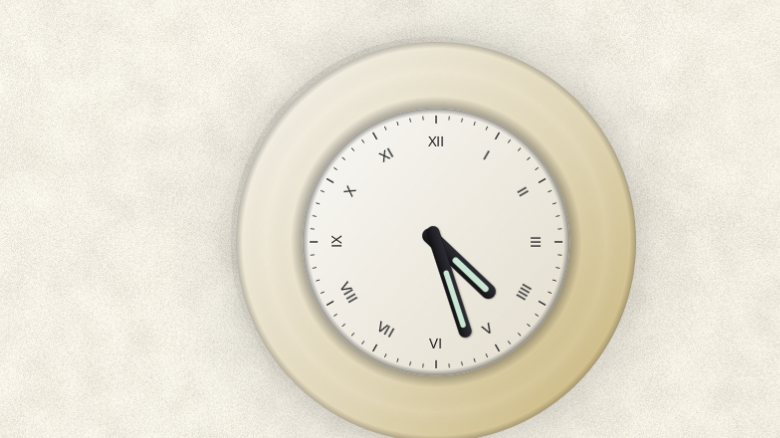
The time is 4:27
